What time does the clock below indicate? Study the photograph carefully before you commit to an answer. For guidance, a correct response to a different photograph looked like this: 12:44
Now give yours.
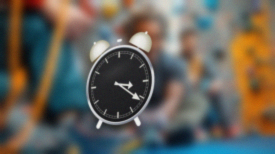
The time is 3:21
